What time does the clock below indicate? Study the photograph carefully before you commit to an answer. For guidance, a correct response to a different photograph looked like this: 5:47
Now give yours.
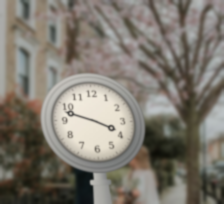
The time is 3:48
